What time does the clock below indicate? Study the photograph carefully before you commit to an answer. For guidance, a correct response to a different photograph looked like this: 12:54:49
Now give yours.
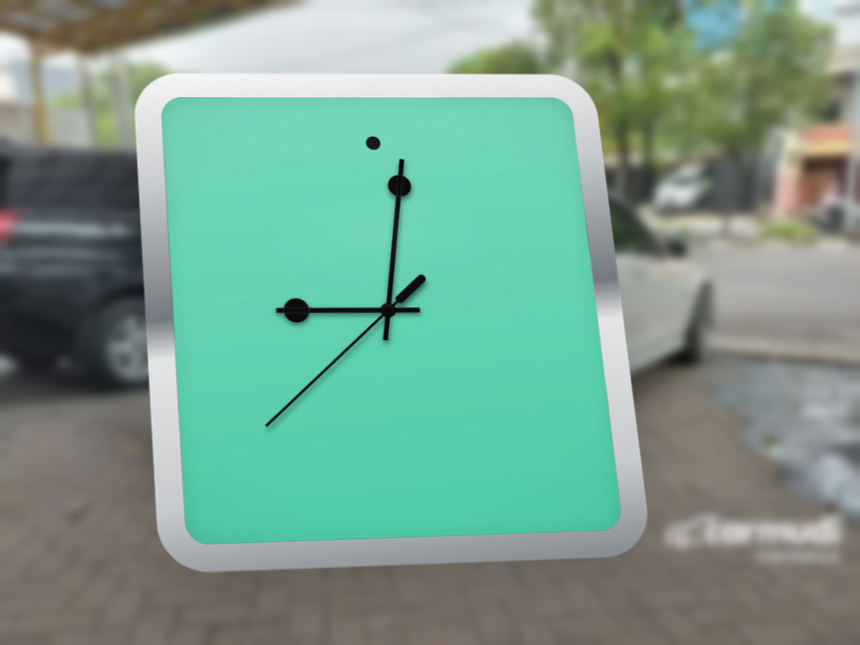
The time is 9:01:38
